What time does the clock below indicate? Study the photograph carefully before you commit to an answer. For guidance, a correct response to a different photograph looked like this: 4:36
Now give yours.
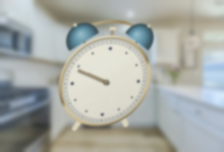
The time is 9:49
